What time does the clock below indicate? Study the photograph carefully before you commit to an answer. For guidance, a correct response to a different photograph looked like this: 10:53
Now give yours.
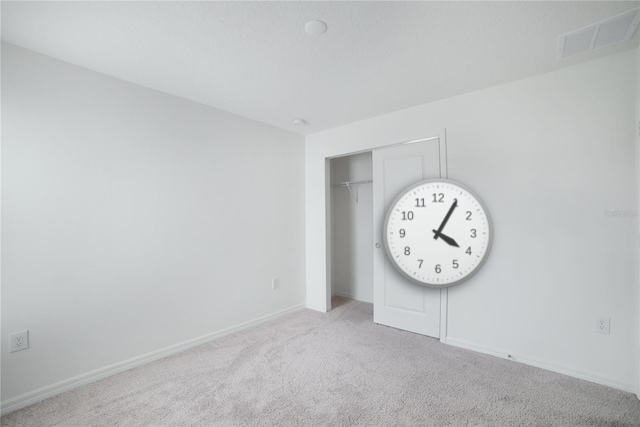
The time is 4:05
